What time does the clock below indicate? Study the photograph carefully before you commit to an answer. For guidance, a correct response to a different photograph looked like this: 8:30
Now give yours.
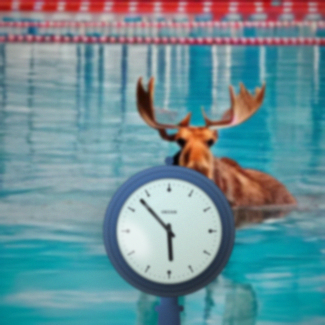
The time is 5:53
